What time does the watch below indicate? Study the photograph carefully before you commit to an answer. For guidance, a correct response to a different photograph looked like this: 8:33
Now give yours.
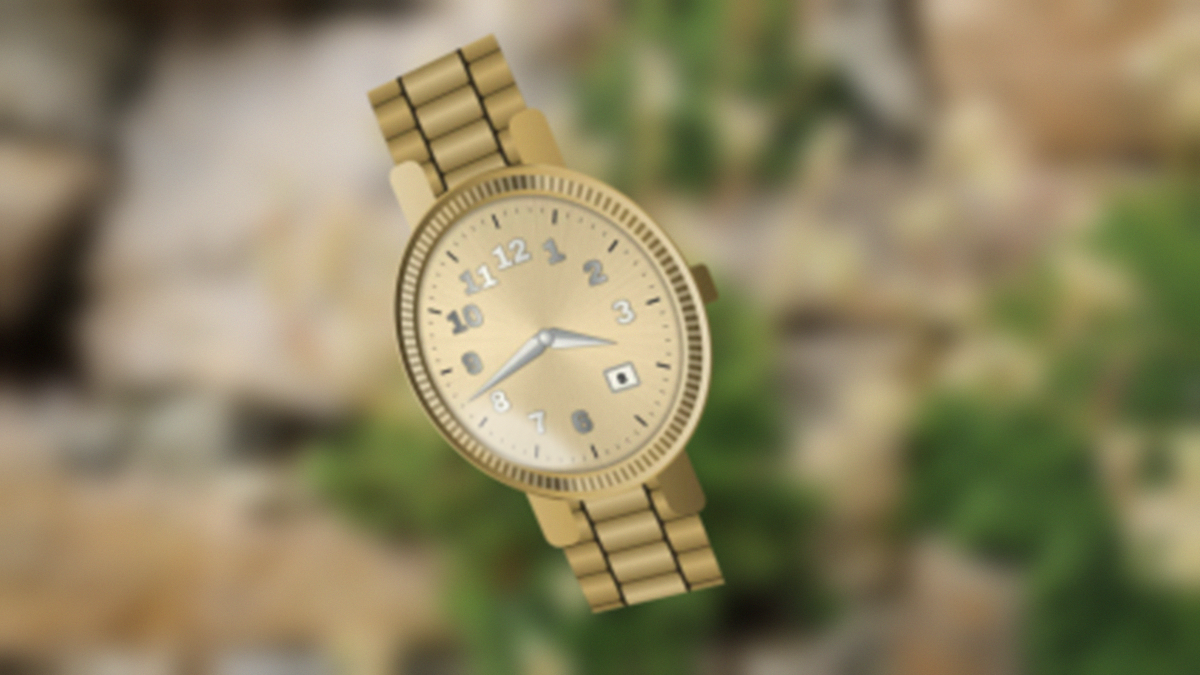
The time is 3:42
